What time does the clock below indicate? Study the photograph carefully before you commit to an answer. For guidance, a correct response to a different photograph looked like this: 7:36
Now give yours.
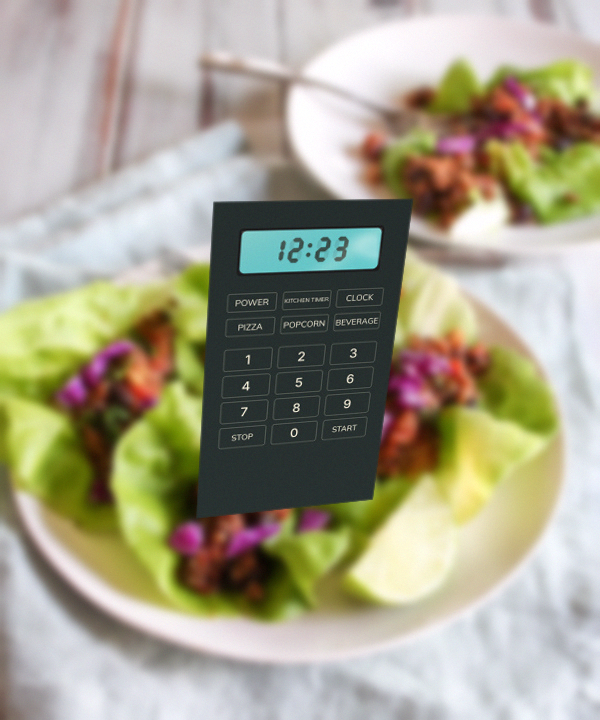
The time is 12:23
